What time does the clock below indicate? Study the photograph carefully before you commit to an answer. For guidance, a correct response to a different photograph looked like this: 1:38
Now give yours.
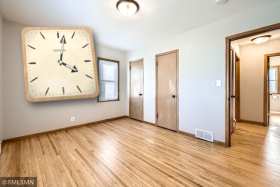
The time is 4:02
